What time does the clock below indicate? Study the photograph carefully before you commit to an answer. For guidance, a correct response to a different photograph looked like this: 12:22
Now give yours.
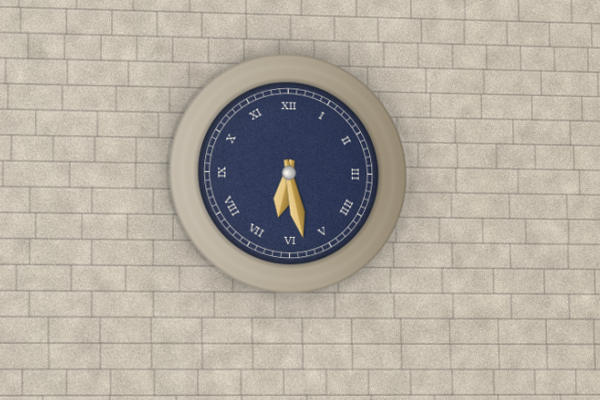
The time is 6:28
